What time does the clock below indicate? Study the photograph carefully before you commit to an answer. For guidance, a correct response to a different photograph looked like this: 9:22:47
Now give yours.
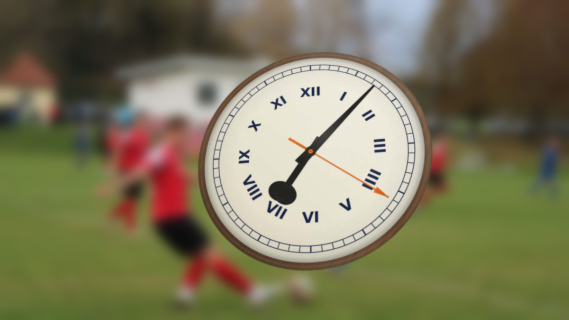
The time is 7:07:21
